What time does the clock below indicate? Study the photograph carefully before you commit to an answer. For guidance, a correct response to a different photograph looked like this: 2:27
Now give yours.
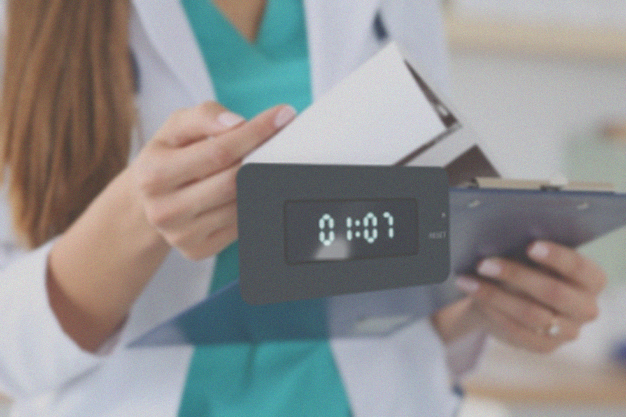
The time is 1:07
